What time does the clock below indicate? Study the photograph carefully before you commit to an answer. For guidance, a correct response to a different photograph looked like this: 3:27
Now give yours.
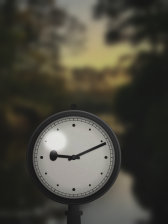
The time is 9:11
